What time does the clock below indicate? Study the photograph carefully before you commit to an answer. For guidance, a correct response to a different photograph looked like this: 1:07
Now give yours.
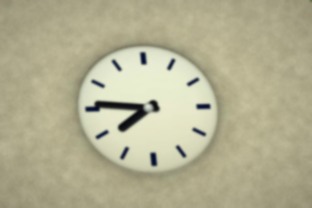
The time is 7:46
